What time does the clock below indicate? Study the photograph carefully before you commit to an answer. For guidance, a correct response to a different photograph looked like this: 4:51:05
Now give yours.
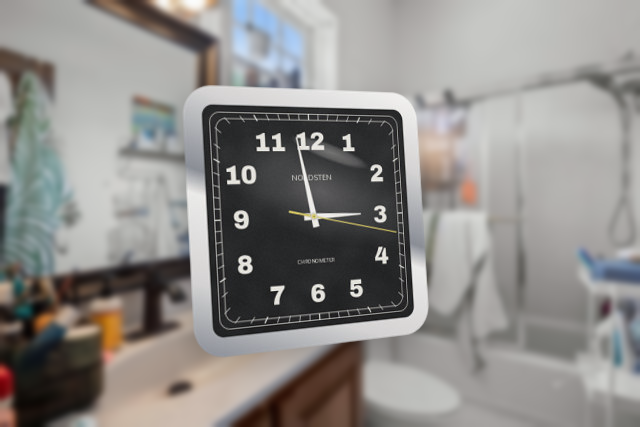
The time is 2:58:17
